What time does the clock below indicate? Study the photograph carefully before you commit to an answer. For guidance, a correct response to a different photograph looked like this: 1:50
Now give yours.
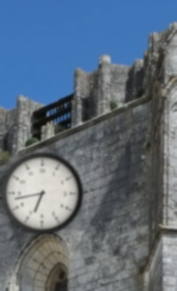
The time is 6:43
